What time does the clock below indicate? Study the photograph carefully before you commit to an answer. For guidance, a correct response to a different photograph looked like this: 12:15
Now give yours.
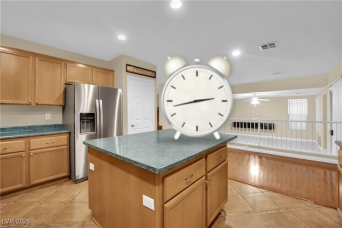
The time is 2:43
